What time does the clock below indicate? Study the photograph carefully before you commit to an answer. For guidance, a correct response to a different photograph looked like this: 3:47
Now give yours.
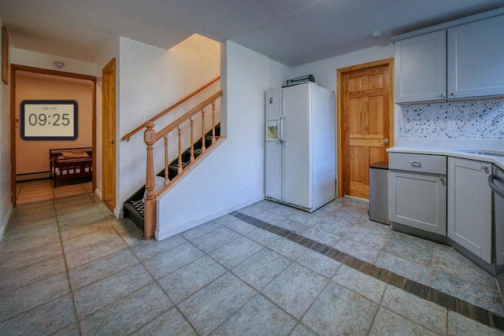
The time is 9:25
